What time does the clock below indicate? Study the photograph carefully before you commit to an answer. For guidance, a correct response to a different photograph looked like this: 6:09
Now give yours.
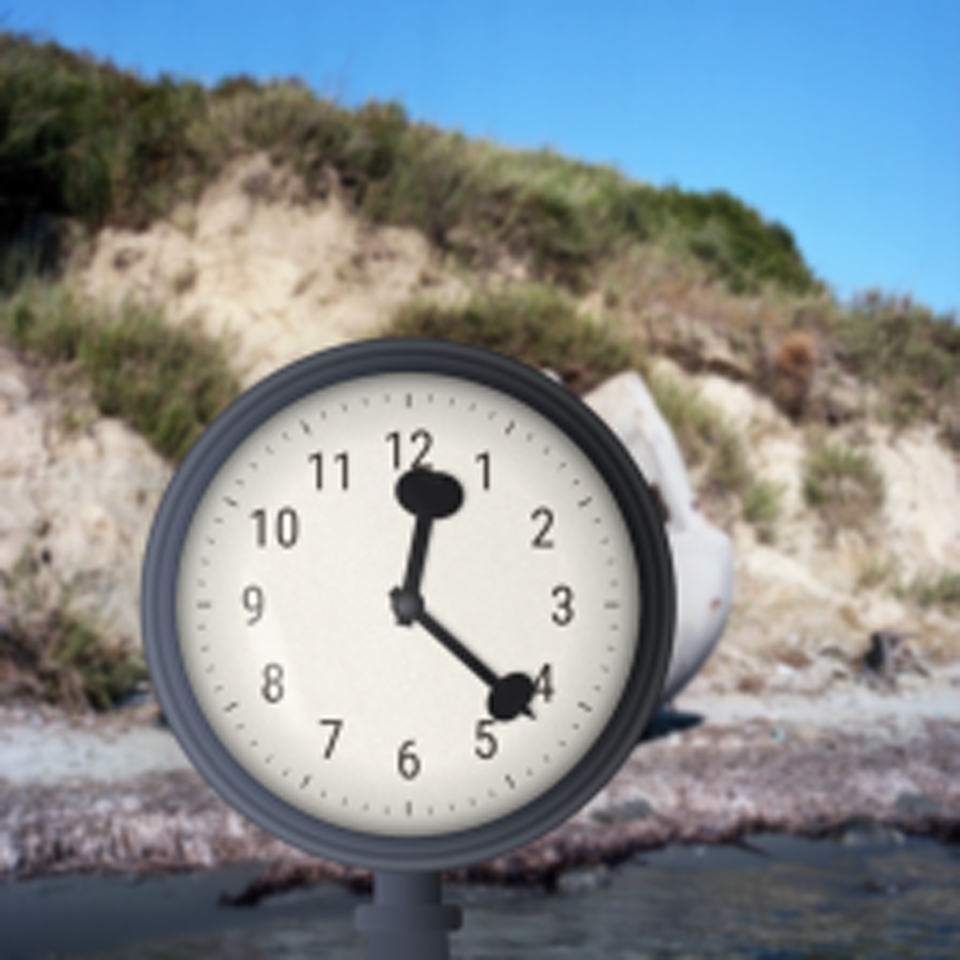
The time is 12:22
